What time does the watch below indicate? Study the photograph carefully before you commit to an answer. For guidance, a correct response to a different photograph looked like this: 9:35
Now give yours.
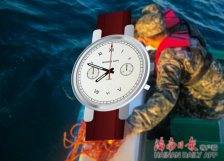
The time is 7:49
